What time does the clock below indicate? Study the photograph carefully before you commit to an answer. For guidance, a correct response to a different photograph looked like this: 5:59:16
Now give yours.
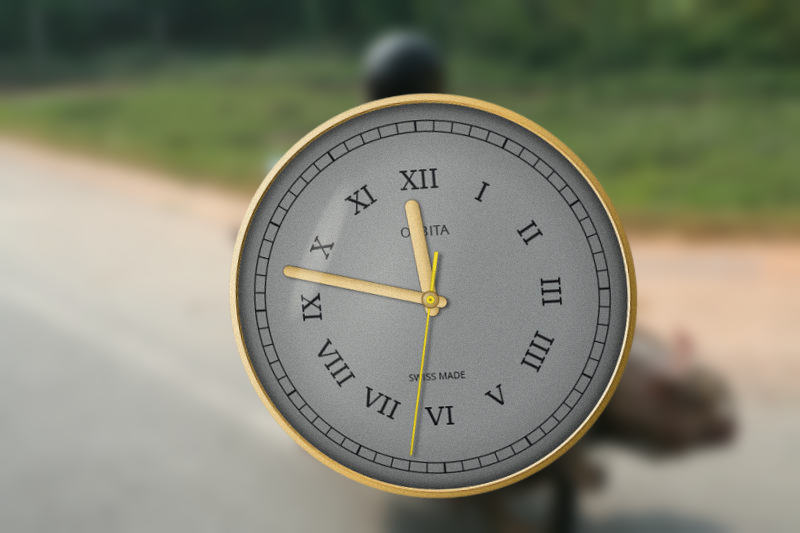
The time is 11:47:32
